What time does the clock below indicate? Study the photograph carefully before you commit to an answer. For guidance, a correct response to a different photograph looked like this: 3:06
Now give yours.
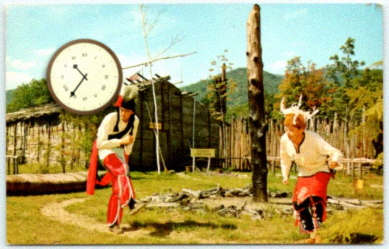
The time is 10:36
